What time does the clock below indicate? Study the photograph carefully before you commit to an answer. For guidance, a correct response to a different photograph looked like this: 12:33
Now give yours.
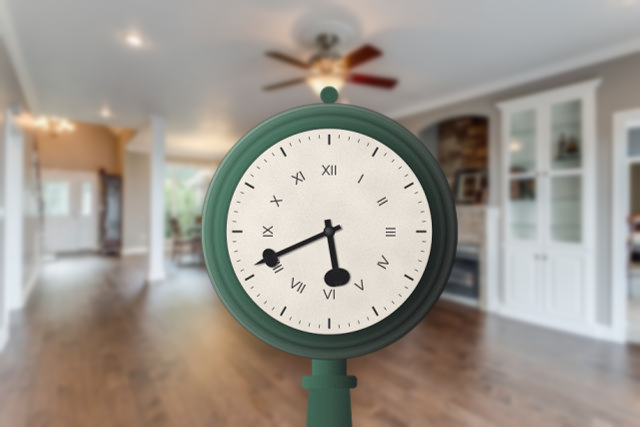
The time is 5:41
